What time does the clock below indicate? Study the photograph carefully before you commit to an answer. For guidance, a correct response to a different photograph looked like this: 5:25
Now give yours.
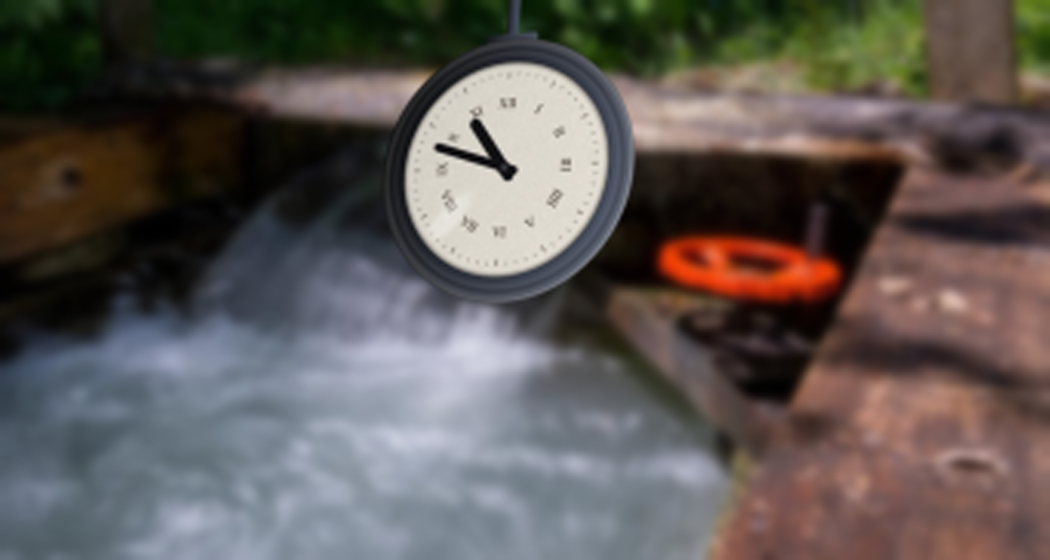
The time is 10:48
